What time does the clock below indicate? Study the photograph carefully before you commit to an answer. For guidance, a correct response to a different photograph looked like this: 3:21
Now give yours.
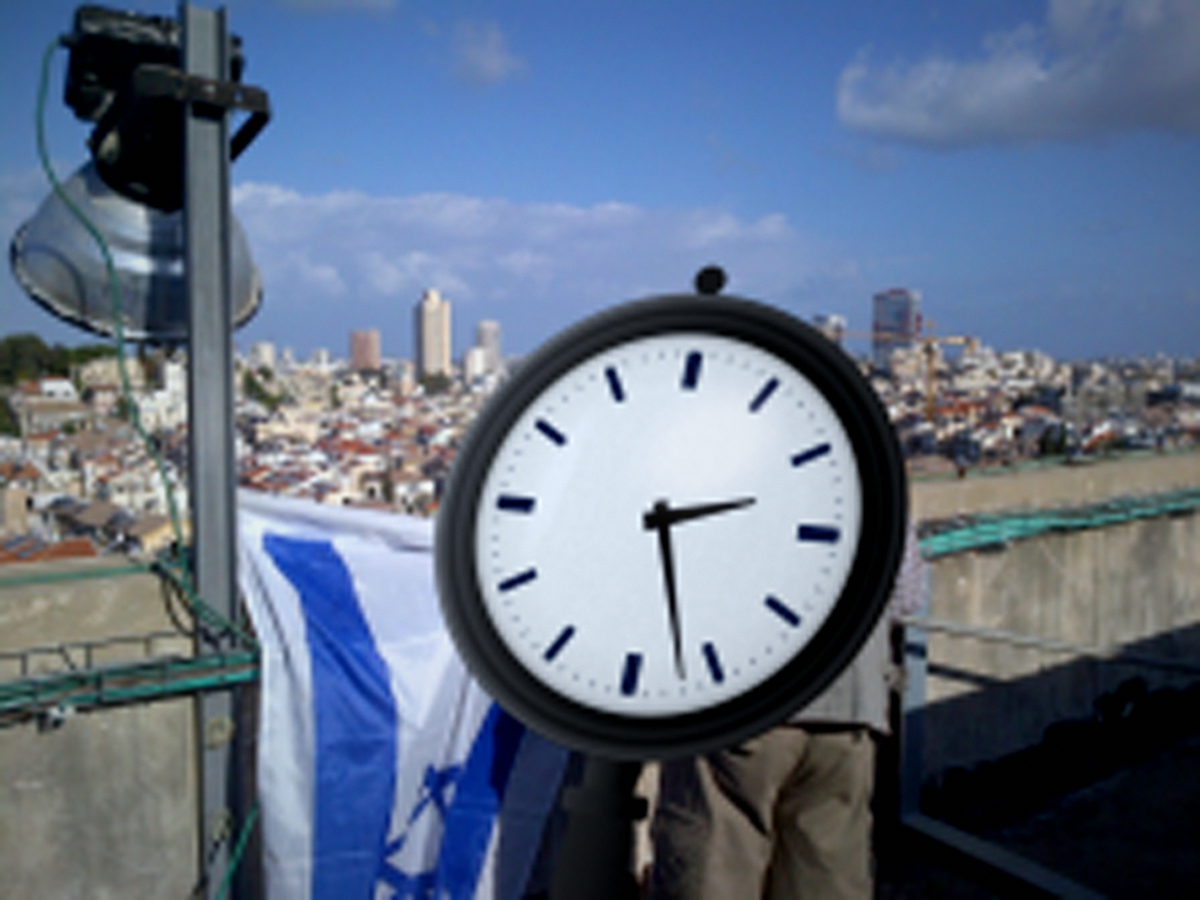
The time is 2:27
